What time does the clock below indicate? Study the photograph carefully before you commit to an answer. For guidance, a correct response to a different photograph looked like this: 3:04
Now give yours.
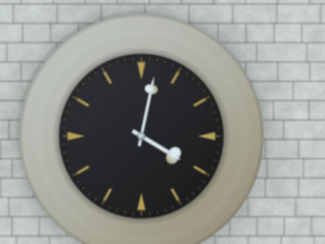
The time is 4:02
